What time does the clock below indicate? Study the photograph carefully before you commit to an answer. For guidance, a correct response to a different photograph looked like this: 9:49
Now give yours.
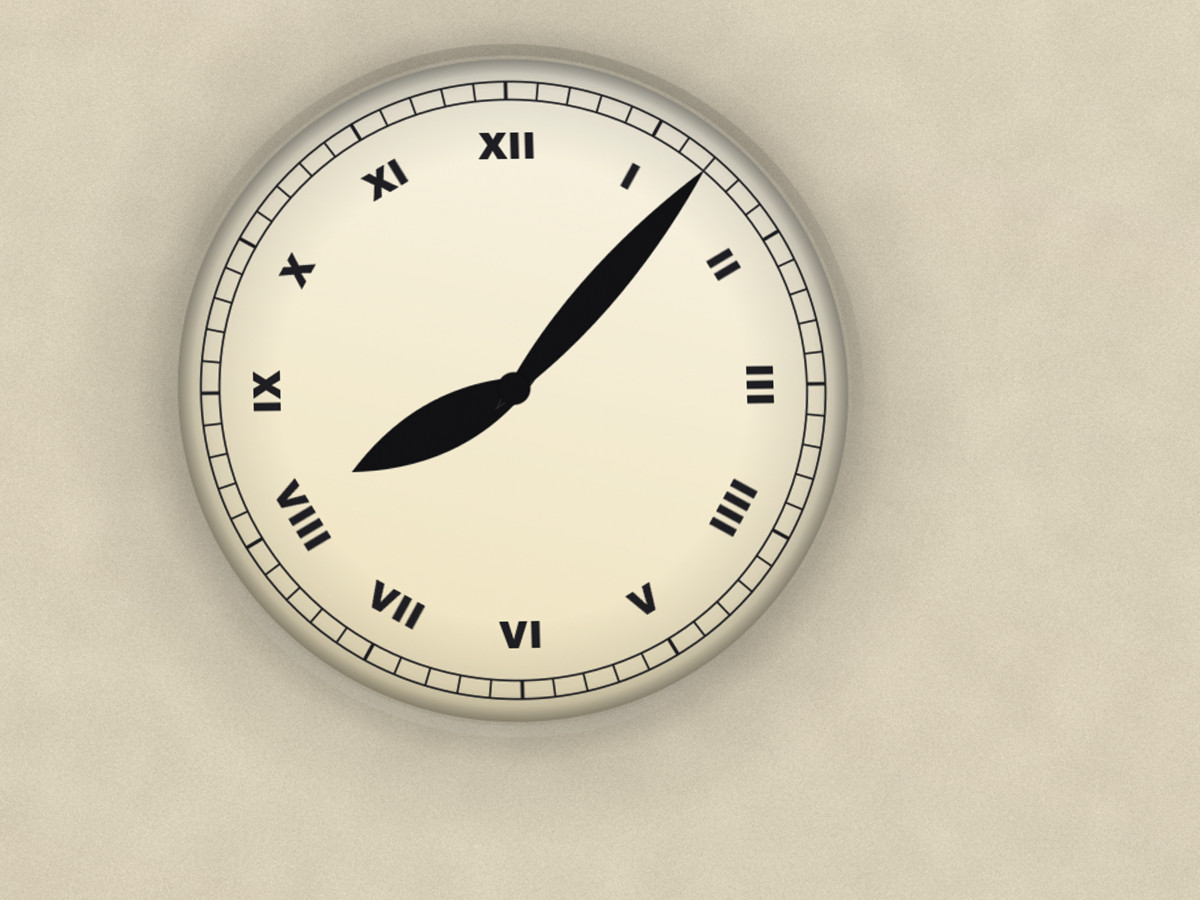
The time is 8:07
